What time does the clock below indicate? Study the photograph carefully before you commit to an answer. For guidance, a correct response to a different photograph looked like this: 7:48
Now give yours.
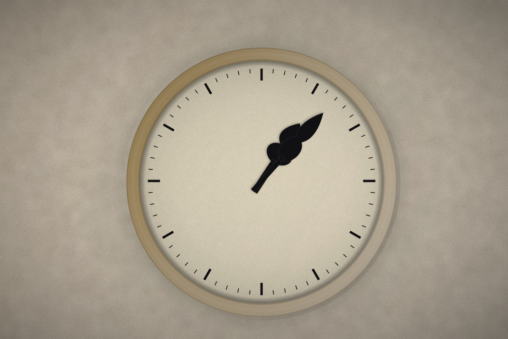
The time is 1:07
